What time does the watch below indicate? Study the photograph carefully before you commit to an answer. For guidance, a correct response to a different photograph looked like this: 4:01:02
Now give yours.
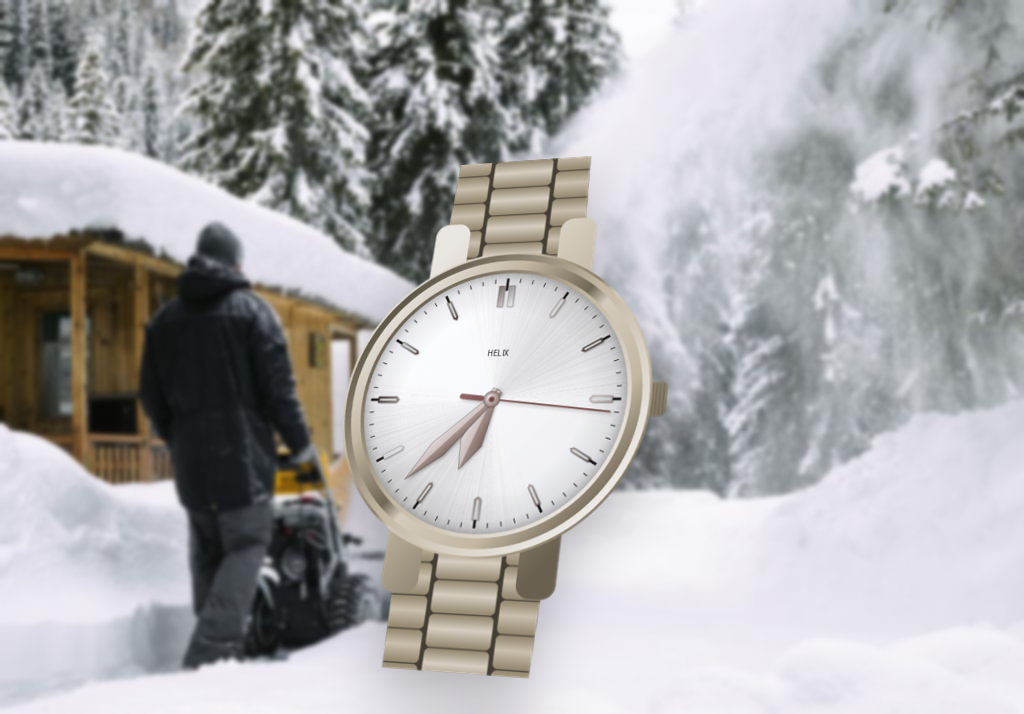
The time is 6:37:16
